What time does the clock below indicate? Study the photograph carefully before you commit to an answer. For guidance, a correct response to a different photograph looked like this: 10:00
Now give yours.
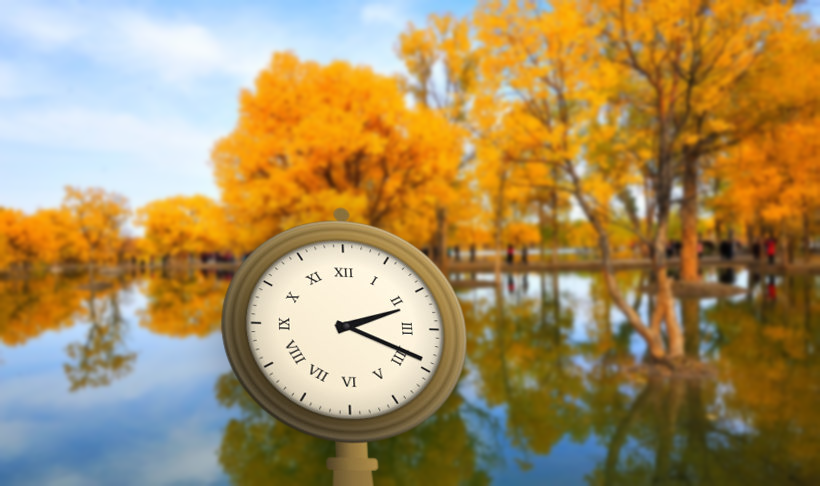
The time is 2:19
